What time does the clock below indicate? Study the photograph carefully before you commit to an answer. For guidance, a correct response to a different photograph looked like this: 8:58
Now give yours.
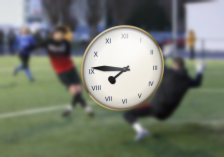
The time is 7:46
